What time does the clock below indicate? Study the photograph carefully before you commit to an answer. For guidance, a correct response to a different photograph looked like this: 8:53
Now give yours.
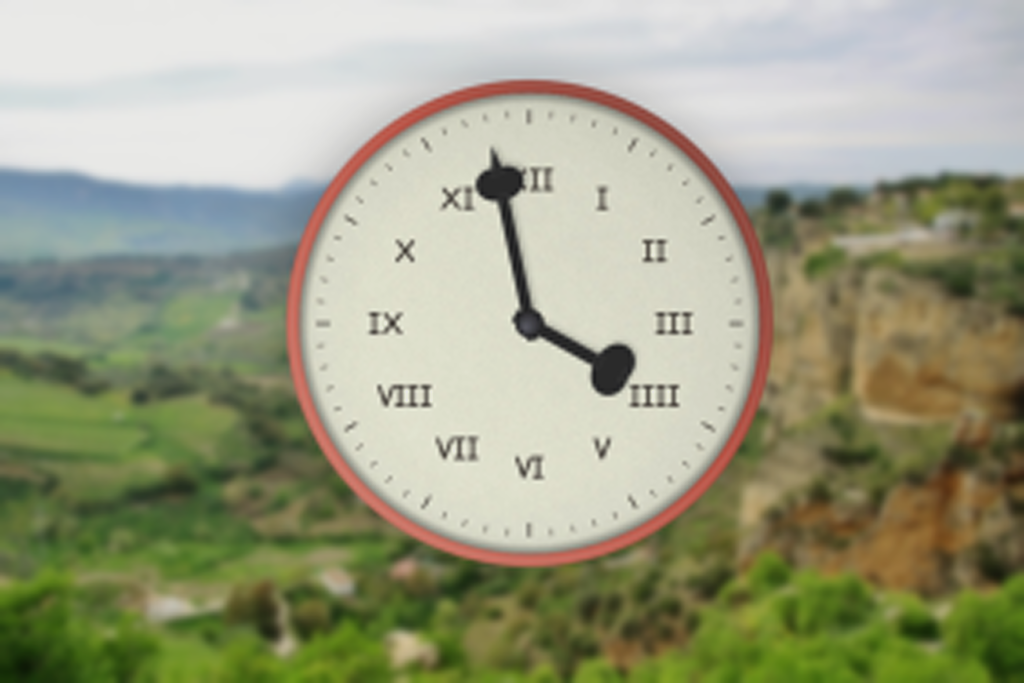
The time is 3:58
